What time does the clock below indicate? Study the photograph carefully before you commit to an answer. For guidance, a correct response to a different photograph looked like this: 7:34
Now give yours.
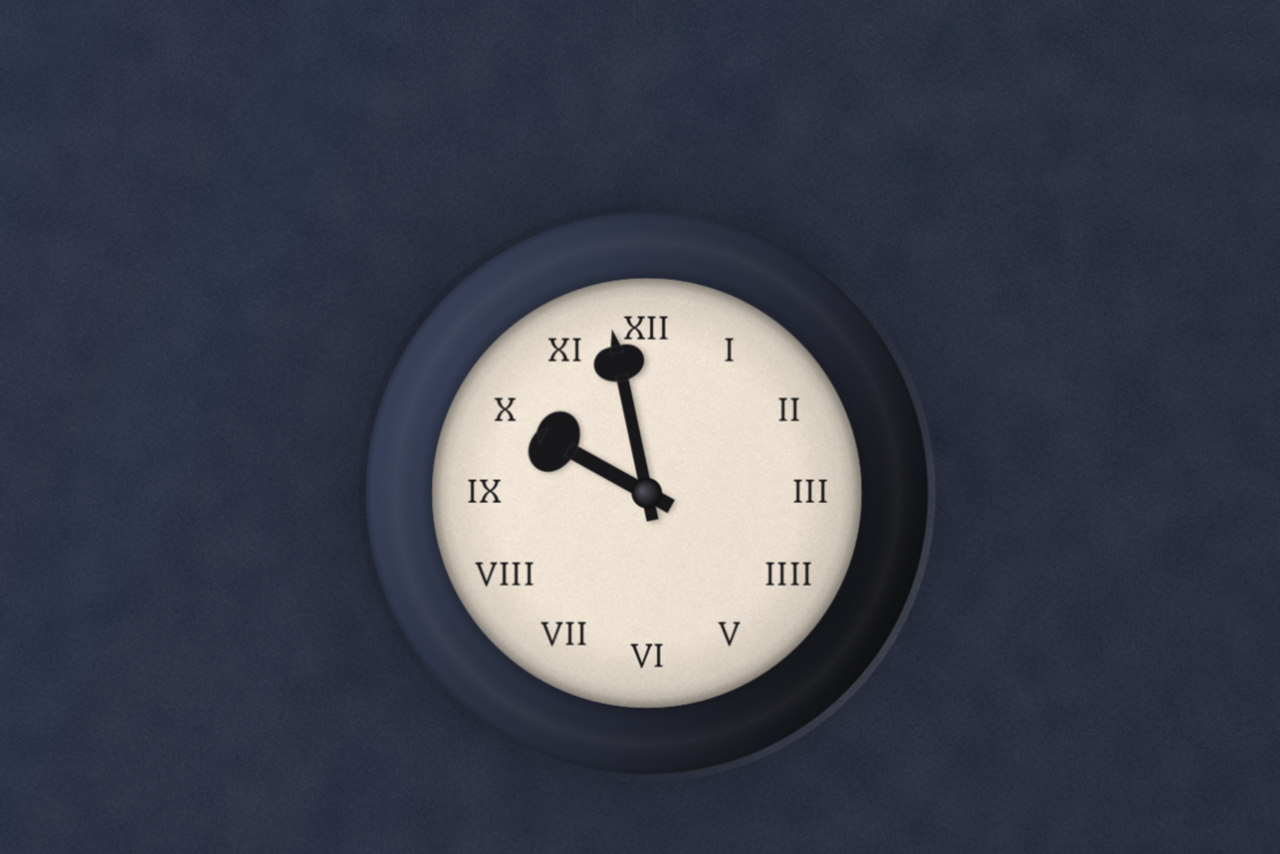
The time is 9:58
